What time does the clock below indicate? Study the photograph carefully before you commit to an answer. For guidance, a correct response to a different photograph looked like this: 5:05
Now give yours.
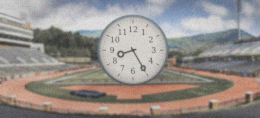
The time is 8:25
